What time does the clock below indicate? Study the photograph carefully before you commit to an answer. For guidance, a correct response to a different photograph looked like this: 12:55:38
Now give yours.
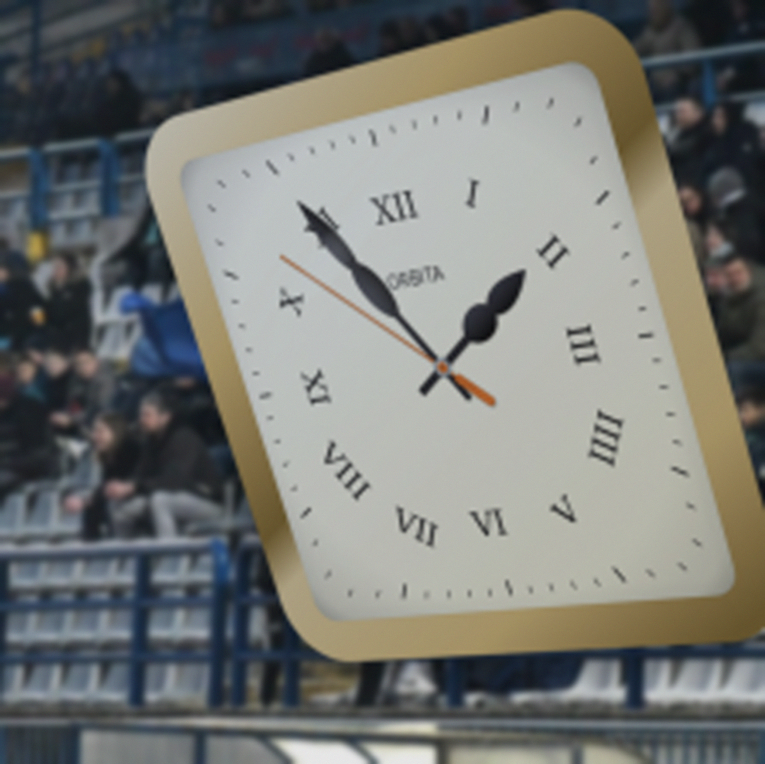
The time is 1:54:52
